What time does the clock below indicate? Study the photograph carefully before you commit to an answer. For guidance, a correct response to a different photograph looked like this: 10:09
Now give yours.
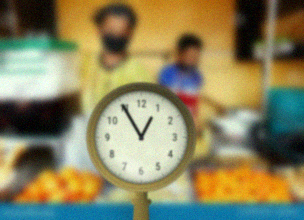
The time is 12:55
